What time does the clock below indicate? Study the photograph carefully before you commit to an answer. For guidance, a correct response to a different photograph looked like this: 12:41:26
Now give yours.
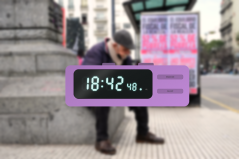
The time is 18:42:48
